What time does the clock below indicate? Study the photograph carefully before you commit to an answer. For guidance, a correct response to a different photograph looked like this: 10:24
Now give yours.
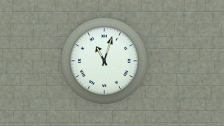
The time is 11:03
